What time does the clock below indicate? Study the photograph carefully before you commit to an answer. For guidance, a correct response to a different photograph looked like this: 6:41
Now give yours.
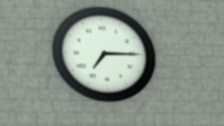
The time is 7:15
